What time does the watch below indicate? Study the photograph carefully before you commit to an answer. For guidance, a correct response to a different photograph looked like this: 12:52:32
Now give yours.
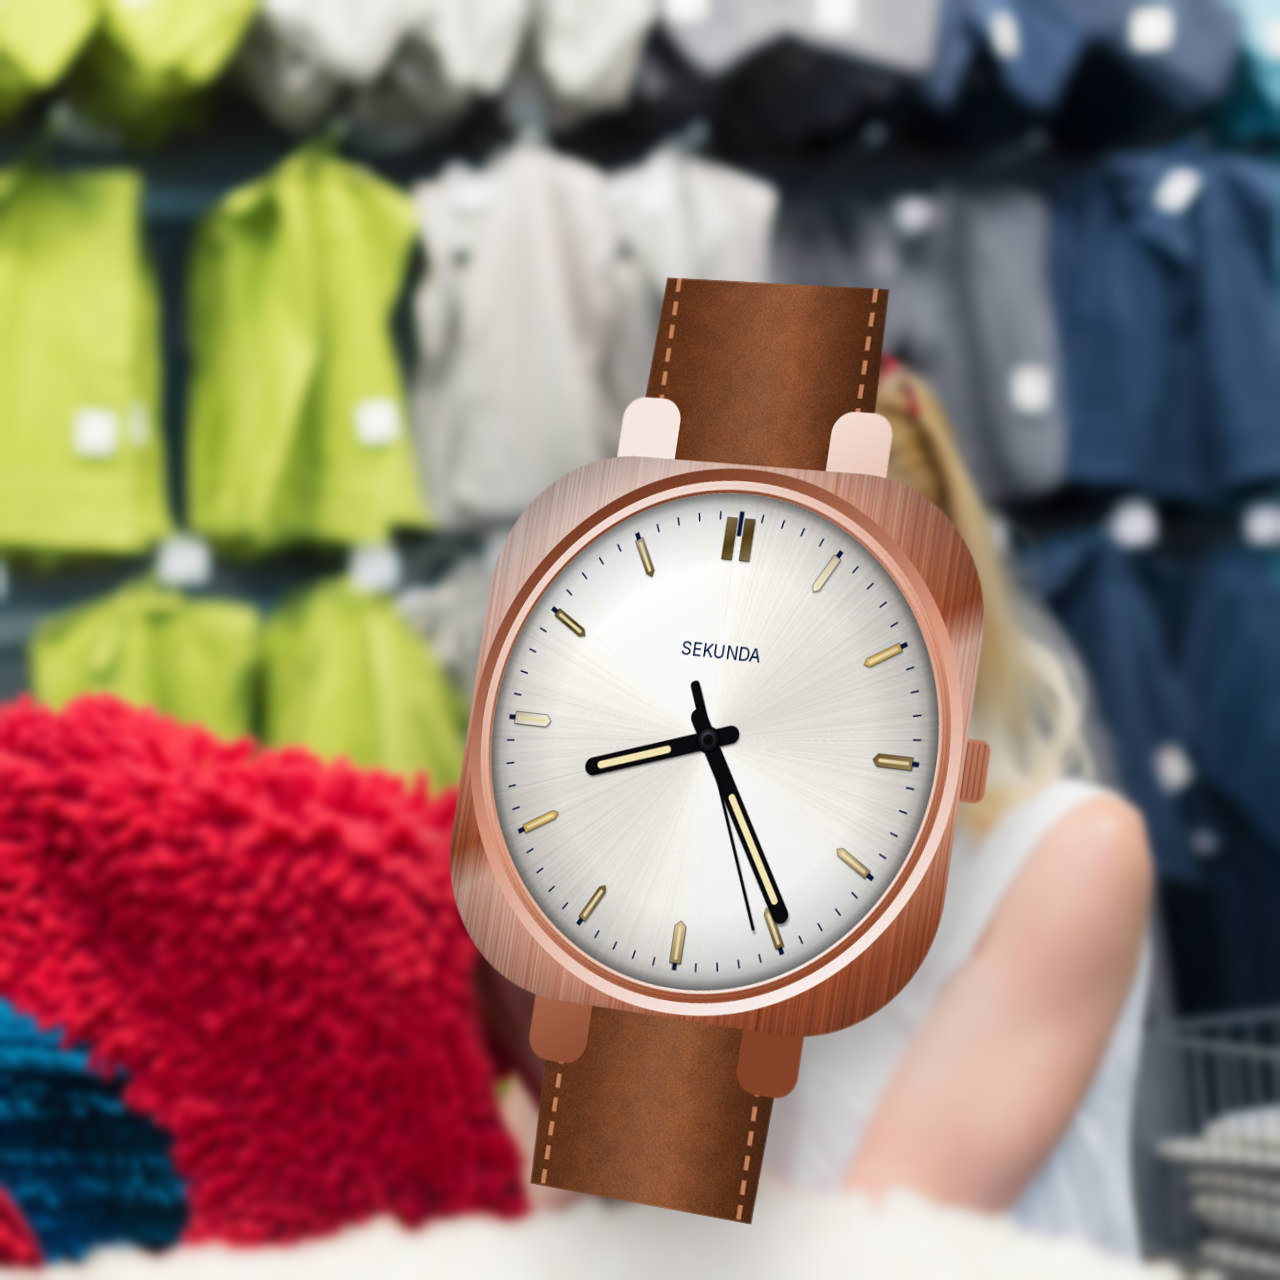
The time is 8:24:26
